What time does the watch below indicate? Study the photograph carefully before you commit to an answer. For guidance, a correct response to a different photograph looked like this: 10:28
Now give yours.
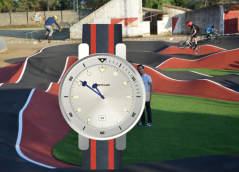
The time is 10:51
